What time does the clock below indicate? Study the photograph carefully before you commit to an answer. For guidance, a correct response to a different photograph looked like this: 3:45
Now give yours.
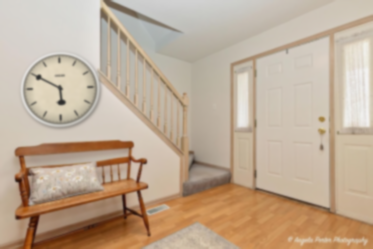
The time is 5:50
